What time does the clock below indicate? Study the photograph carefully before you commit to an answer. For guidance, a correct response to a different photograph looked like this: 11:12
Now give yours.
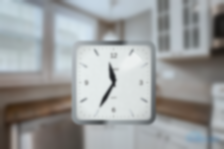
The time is 11:35
